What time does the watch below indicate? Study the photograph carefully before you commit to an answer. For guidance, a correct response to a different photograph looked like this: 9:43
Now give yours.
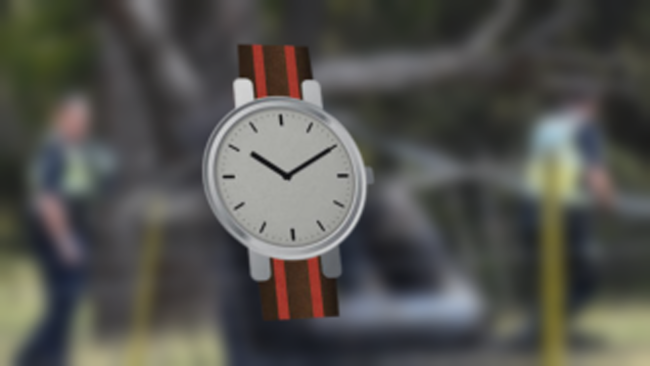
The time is 10:10
